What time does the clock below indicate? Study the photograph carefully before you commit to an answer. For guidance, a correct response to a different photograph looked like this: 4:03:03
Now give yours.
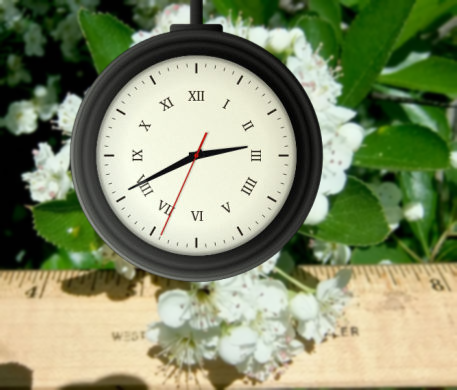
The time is 2:40:34
